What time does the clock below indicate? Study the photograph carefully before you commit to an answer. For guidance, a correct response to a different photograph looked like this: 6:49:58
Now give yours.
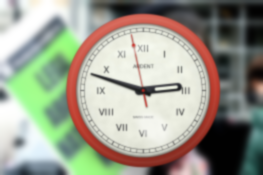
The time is 2:47:58
